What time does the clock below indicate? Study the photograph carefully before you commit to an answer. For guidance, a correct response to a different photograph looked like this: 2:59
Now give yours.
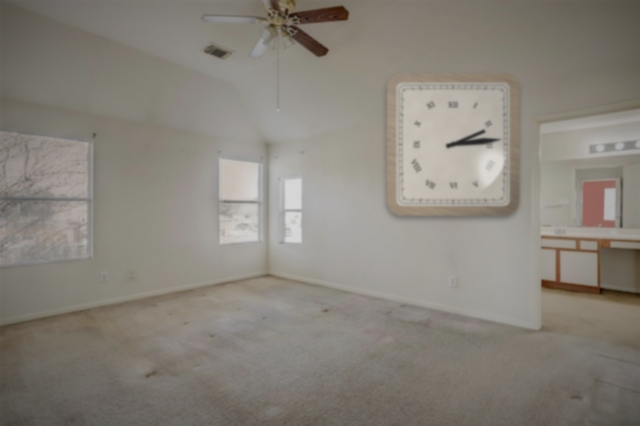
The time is 2:14
